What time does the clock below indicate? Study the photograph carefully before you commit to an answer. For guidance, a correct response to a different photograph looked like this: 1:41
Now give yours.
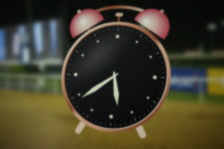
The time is 5:39
